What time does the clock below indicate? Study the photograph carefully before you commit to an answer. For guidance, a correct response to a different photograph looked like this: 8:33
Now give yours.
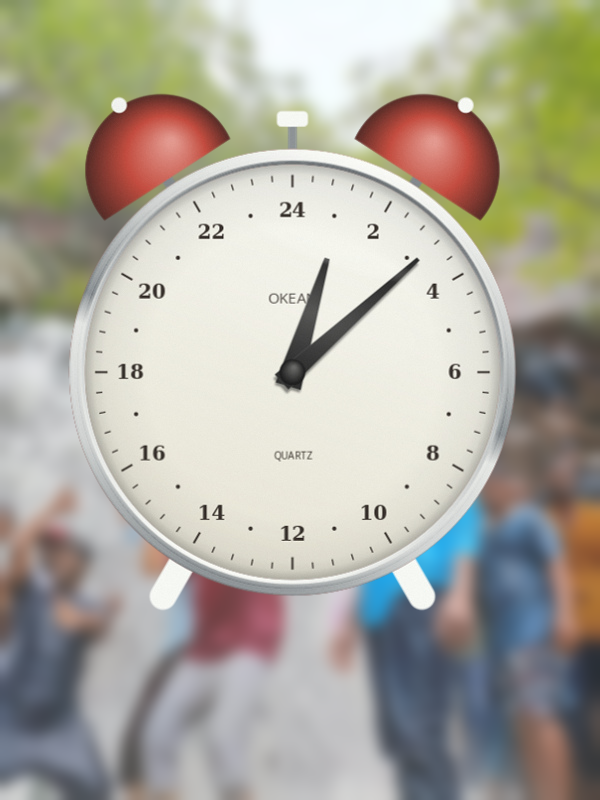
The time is 1:08
